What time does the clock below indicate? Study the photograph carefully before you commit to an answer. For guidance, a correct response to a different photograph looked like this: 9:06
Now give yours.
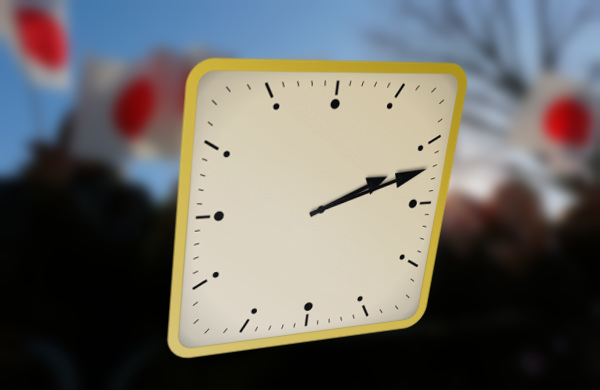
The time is 2:12
